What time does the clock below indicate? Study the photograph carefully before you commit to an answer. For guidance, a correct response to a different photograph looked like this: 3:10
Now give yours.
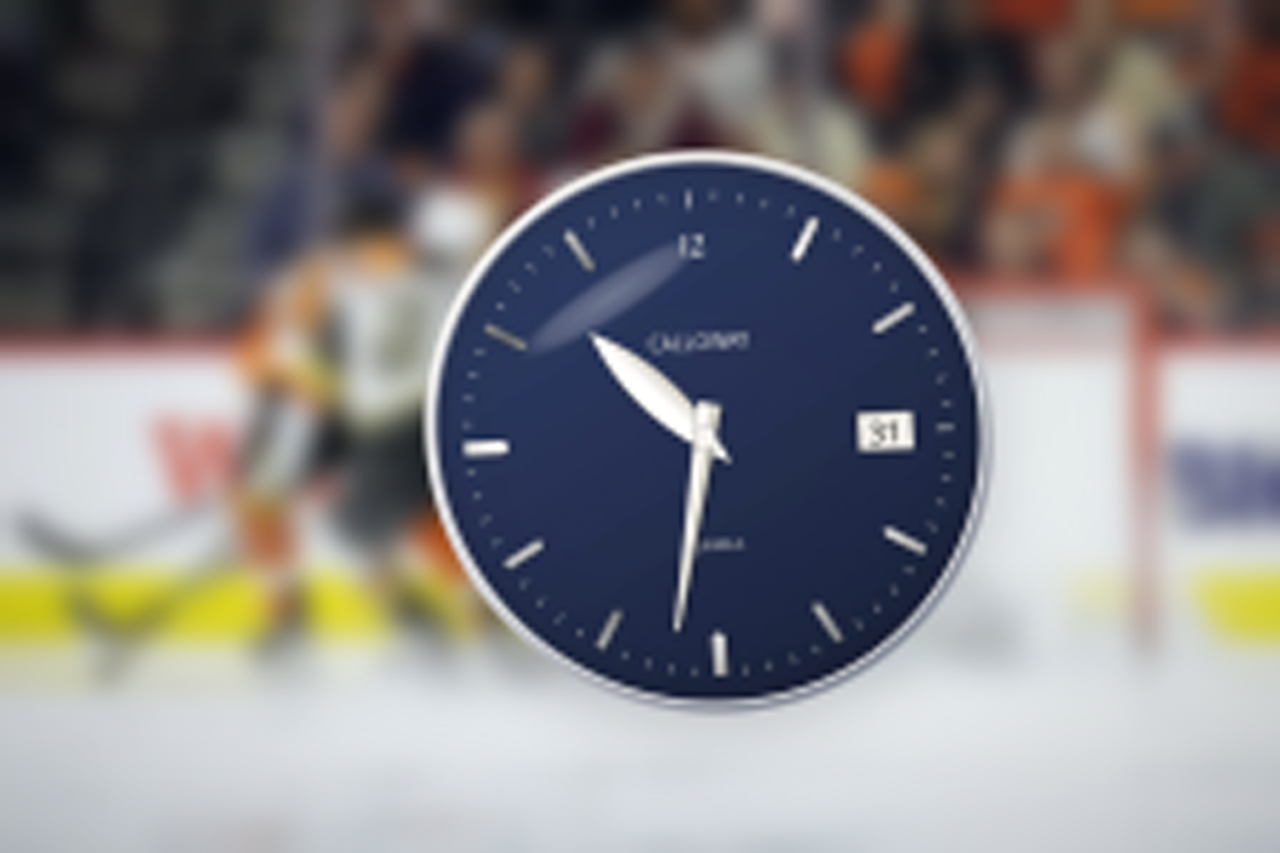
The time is 10:32
